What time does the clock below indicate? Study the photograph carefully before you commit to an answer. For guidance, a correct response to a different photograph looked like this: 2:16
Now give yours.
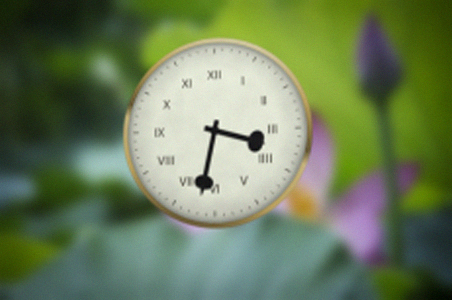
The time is 3:32
